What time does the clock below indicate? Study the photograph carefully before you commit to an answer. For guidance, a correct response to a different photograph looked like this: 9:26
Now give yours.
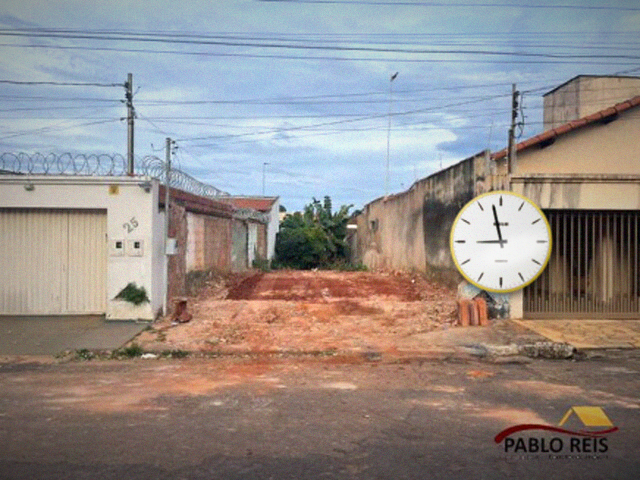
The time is 8:58
